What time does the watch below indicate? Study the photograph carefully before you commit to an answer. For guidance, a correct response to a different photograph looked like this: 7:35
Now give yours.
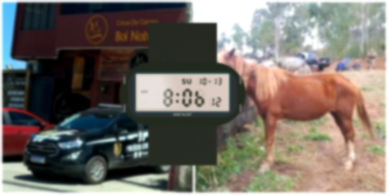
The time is 8:06
